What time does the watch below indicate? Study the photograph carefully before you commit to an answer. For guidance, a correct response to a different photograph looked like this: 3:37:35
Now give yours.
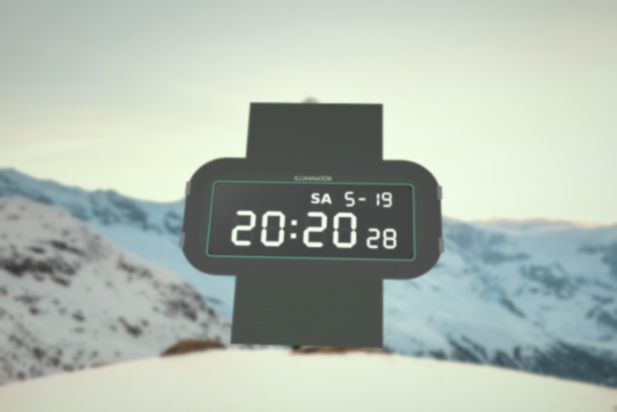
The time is 20:20:28
